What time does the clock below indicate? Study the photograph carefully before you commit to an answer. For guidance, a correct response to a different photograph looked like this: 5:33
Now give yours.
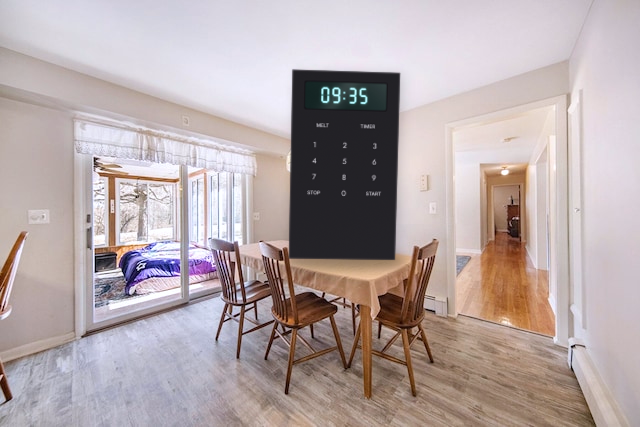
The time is 9:35
